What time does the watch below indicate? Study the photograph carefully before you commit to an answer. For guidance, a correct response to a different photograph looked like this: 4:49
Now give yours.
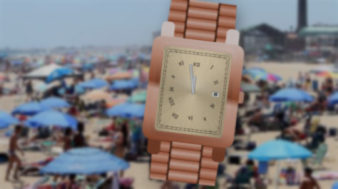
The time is 11:58
